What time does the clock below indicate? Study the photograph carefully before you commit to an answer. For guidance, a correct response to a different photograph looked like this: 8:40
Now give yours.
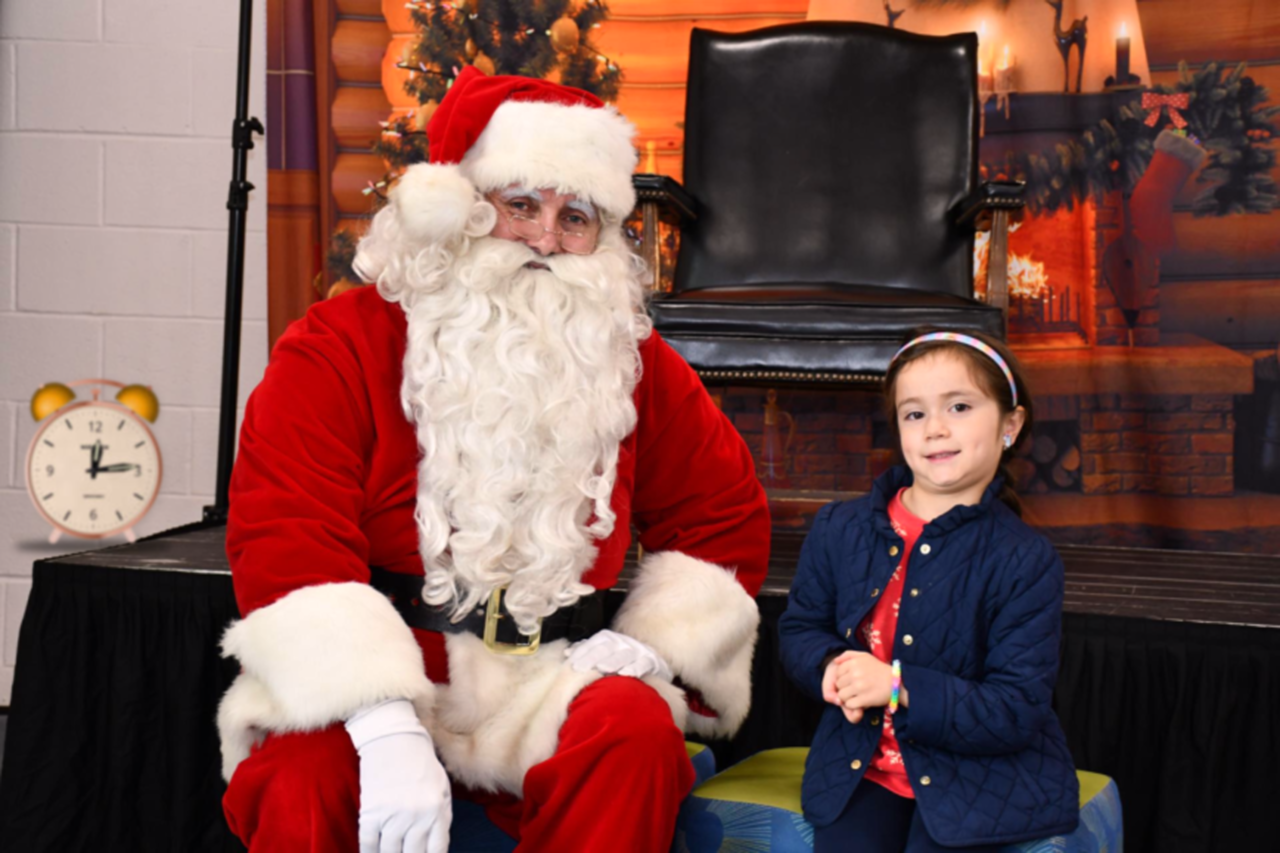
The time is 12:14
